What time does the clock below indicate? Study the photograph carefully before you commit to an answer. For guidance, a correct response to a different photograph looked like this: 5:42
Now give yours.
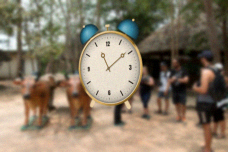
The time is 11:09
